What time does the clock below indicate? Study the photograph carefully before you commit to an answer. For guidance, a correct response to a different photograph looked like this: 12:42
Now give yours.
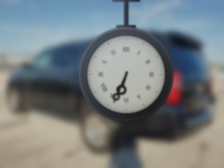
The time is 6:34
